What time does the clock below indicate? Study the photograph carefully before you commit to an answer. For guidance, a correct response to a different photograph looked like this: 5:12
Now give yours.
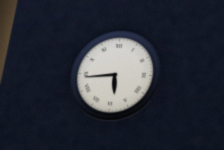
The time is 5:44
